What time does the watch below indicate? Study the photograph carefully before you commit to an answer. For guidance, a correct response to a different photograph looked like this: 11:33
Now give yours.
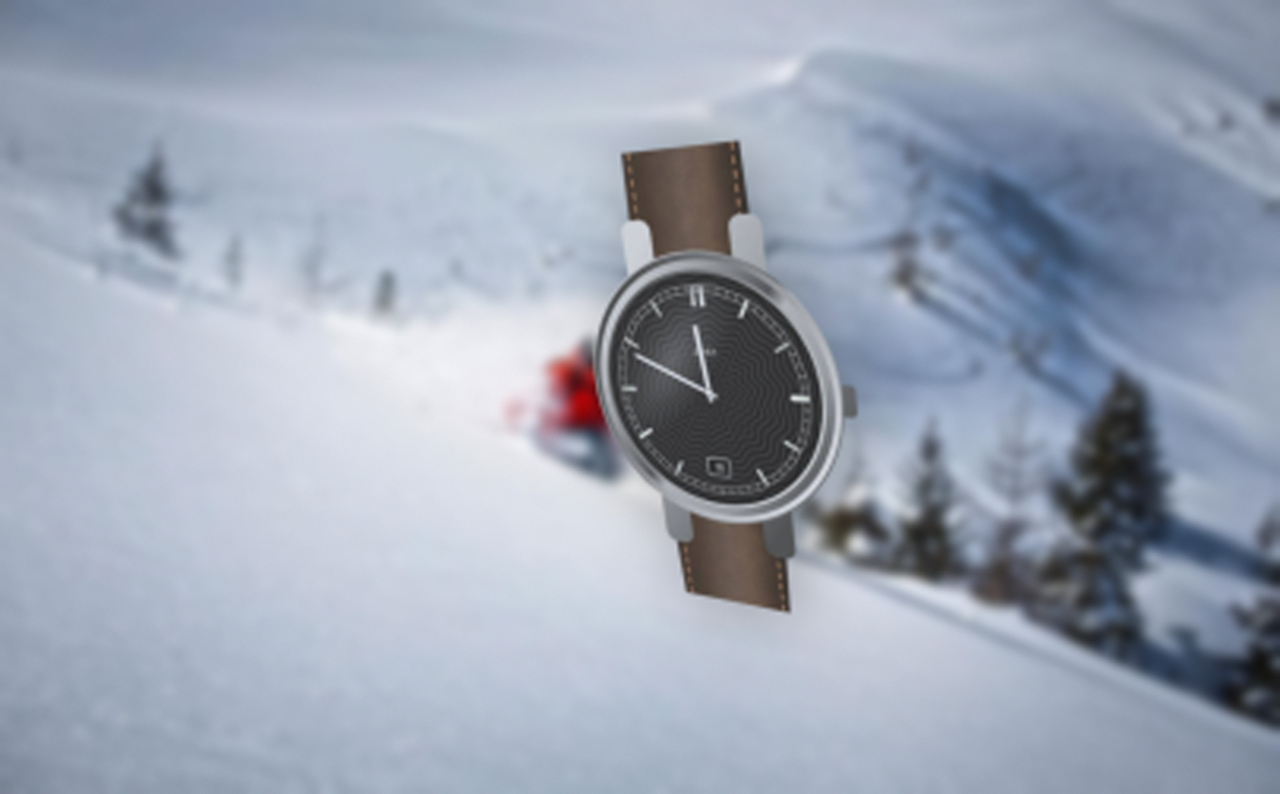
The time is 11:49
